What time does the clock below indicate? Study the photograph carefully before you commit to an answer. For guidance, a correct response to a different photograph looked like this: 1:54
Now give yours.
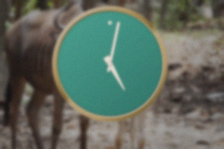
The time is 5:02
